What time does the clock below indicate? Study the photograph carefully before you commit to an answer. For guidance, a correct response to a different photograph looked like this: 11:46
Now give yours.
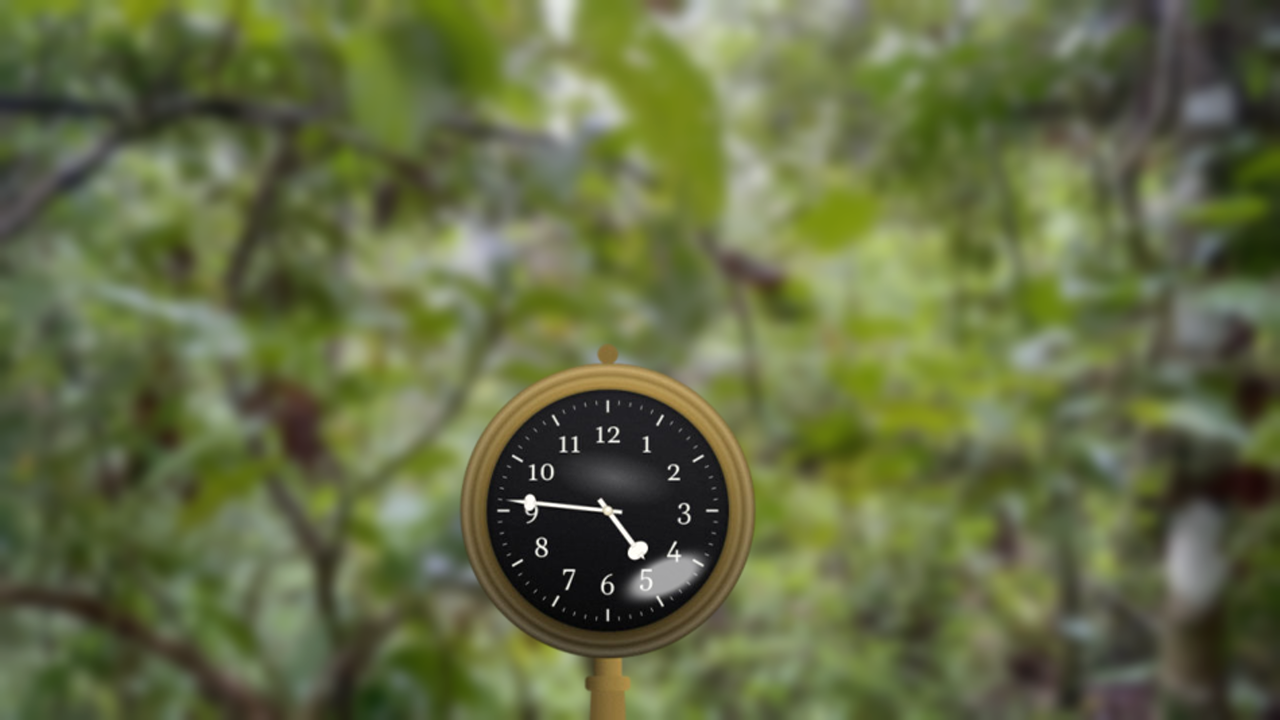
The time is 4:46
